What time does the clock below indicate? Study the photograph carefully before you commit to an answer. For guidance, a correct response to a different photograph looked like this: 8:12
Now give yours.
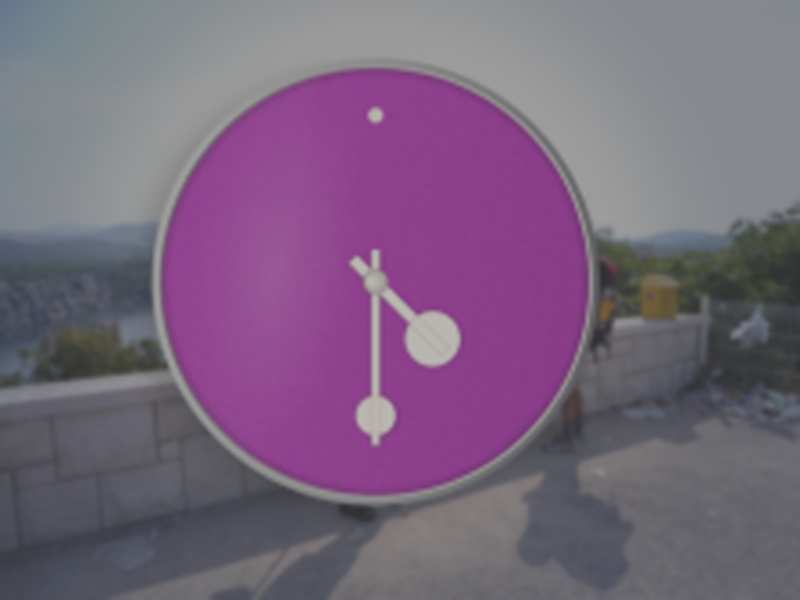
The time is 4:30
